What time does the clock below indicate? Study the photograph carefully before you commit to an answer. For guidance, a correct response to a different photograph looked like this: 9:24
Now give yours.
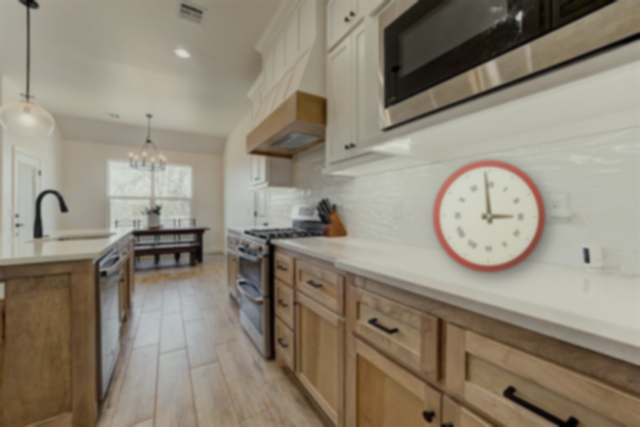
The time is 2:59
